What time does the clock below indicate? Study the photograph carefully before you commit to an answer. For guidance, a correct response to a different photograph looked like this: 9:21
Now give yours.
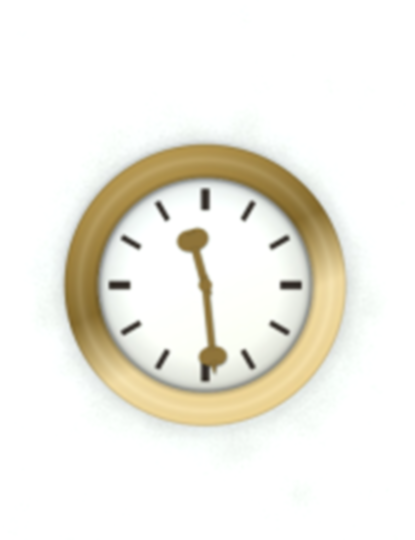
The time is 11:29
